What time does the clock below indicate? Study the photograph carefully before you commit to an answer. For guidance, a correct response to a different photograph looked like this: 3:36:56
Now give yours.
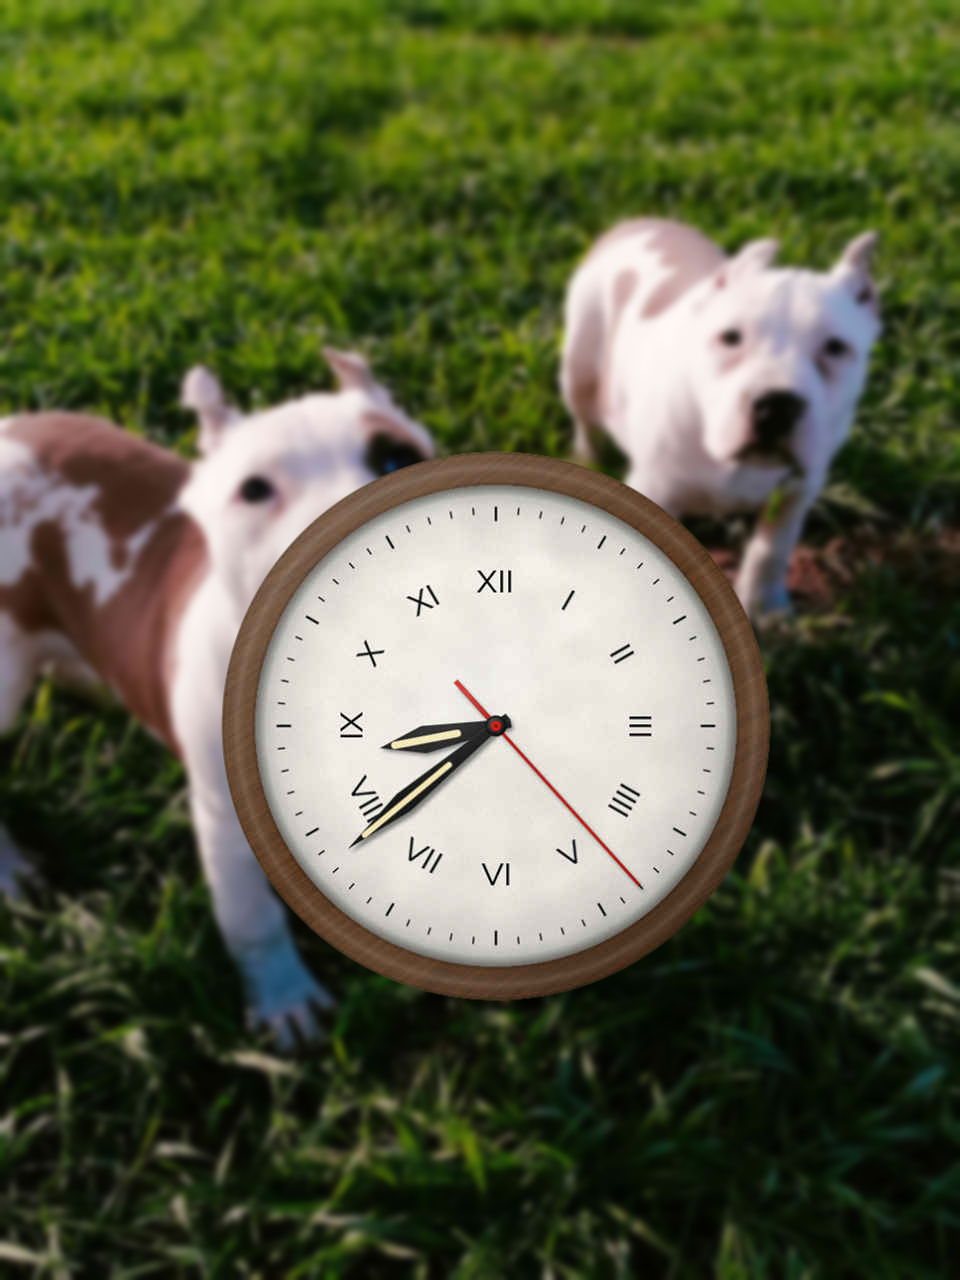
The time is 8:38:23
